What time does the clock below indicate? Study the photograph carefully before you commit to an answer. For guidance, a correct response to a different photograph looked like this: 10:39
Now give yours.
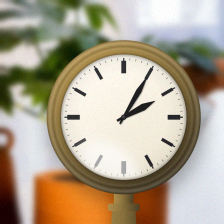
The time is 2:05
